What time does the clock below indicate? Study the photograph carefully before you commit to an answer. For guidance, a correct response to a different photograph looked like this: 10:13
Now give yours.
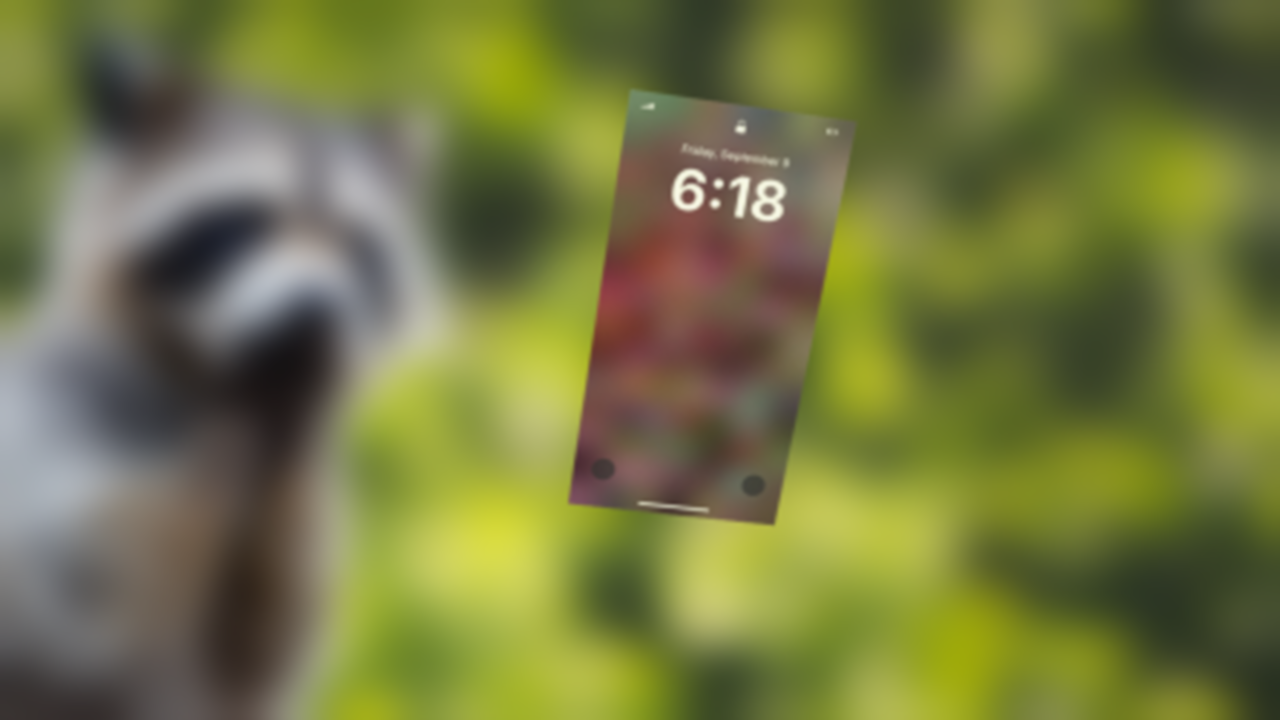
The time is 6:18
